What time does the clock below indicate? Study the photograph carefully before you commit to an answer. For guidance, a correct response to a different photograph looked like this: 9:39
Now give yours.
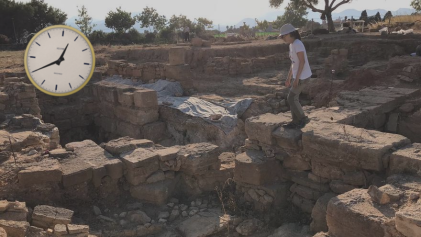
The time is 12:40
